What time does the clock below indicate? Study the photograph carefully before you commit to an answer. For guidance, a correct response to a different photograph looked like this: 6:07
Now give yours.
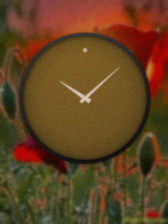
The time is 10:08
